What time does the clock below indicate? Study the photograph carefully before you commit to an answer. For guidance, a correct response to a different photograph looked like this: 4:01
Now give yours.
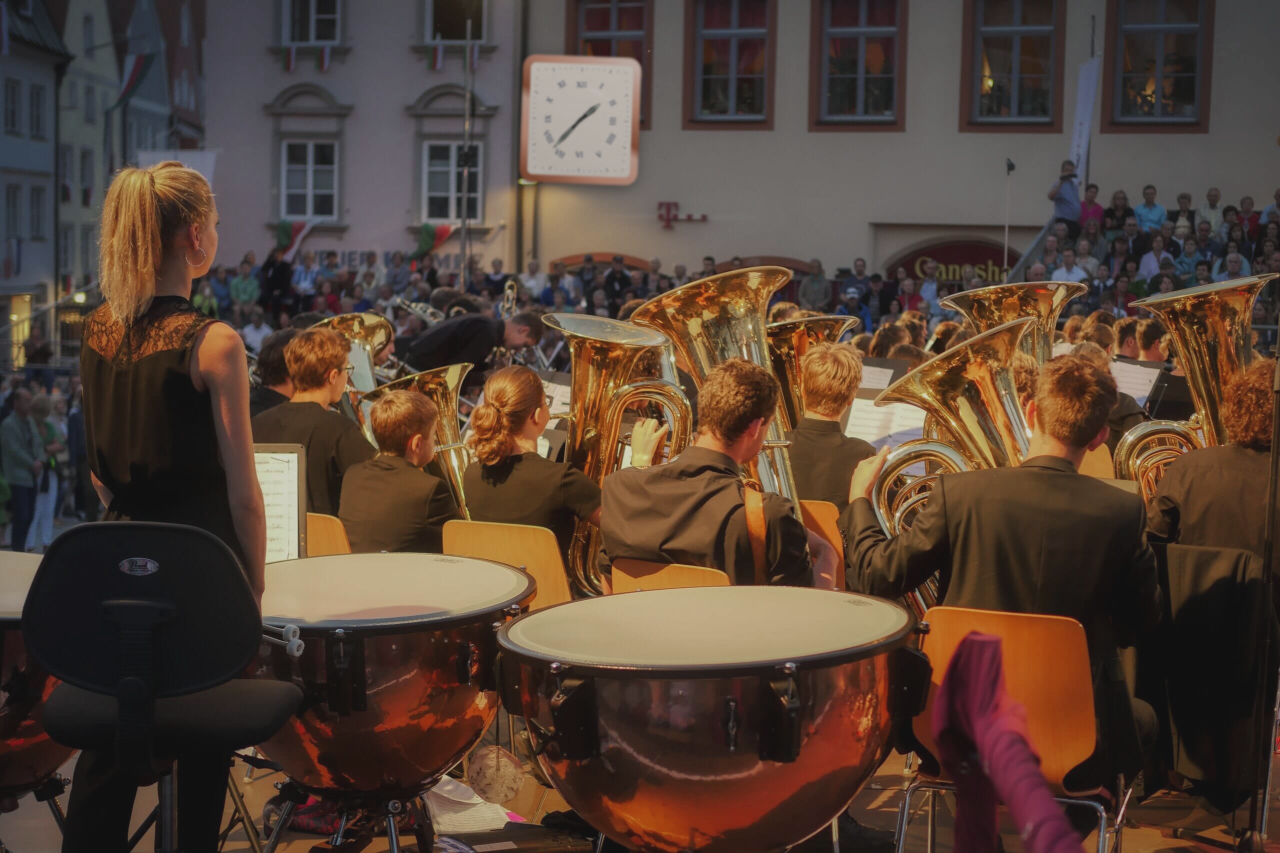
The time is 1:37
